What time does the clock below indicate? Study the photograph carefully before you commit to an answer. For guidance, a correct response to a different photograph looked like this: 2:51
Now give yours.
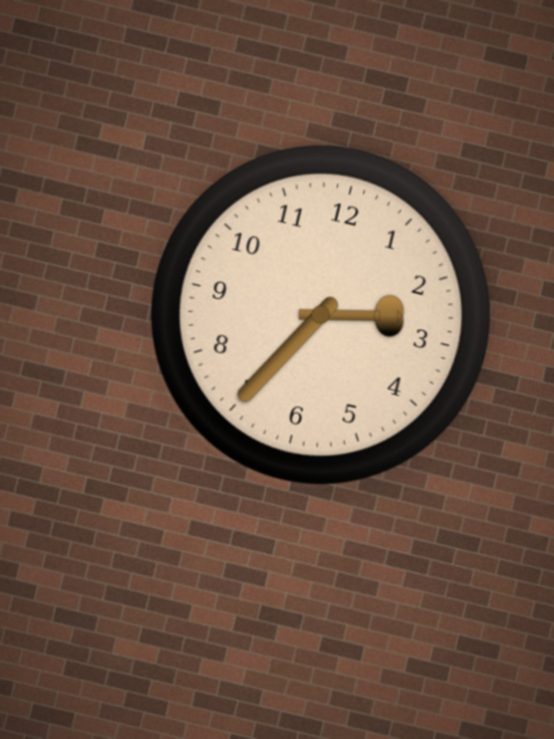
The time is 2:35
